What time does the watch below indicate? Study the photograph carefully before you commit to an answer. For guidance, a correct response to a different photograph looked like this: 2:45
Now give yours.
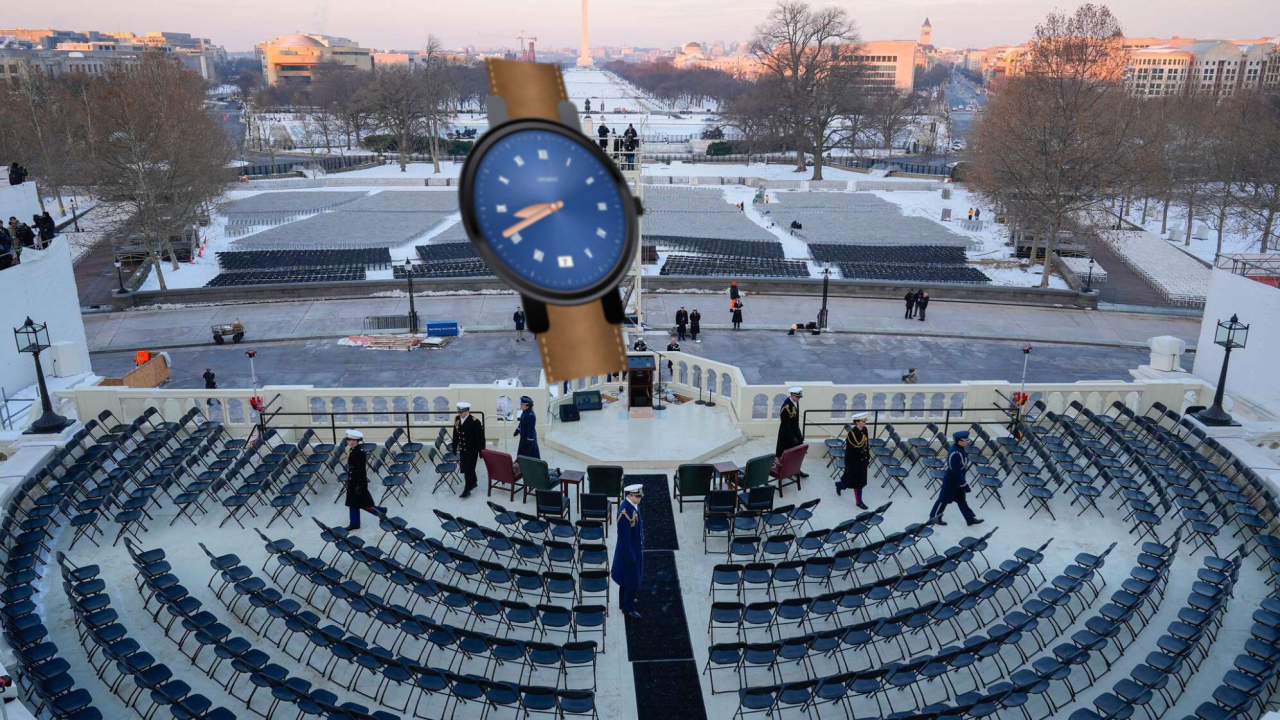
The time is 8:41
